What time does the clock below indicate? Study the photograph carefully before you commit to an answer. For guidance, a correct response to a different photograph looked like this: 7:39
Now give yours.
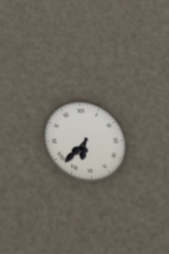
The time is 6:38
